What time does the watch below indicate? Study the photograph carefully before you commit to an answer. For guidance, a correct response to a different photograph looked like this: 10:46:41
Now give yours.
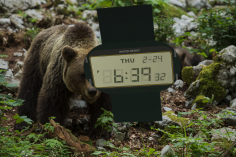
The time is 6:39:32
